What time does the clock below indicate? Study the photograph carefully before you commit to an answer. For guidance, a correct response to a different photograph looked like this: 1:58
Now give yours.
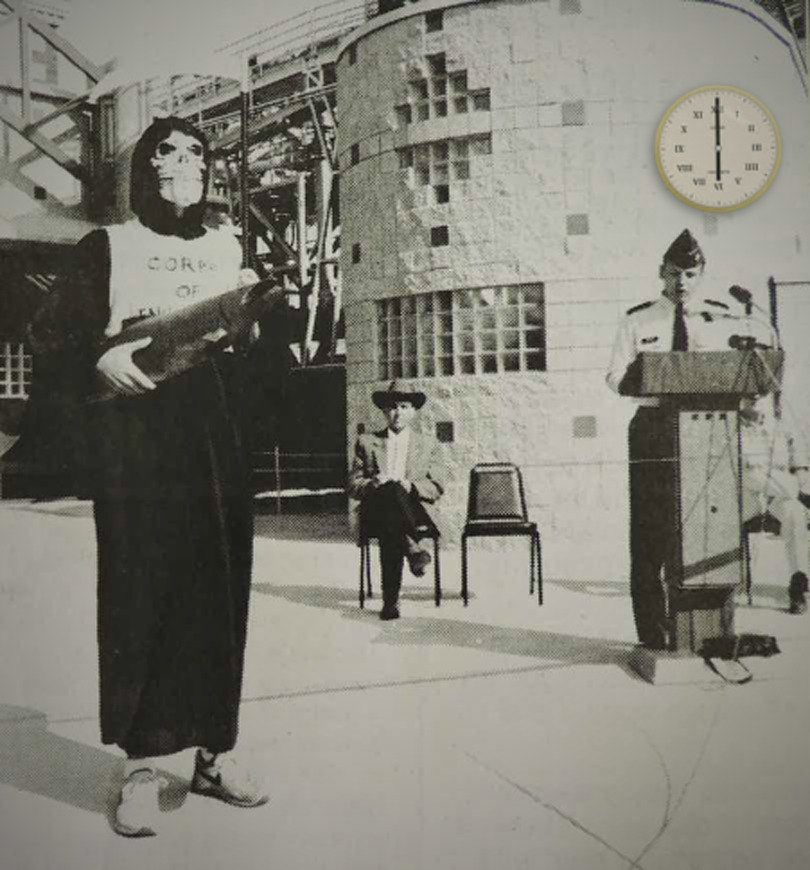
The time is 6:00
